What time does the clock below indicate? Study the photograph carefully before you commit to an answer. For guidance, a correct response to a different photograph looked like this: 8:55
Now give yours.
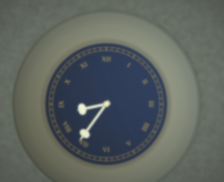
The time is 8:36
